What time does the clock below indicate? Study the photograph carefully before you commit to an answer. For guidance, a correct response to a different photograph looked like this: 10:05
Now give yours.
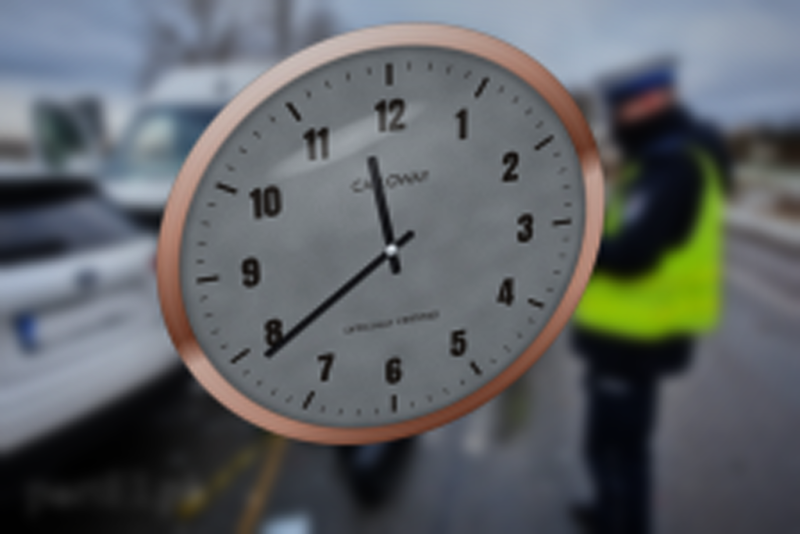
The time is 11:39
